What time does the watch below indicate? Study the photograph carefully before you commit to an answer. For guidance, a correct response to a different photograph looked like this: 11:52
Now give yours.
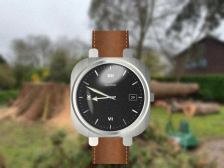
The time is 8:49
